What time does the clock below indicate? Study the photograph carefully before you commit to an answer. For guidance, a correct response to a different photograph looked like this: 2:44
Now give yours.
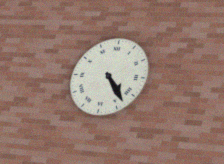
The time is 4:23
